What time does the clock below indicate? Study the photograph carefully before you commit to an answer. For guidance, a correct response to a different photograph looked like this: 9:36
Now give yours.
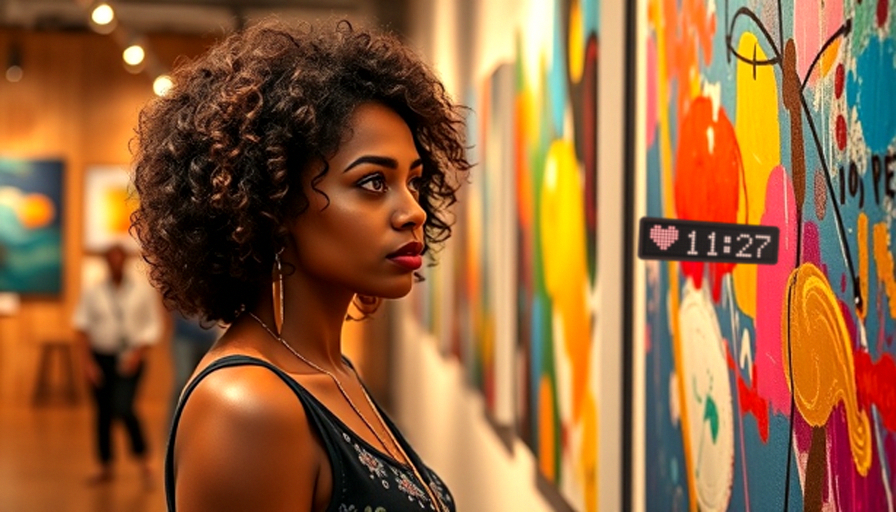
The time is 11:27
